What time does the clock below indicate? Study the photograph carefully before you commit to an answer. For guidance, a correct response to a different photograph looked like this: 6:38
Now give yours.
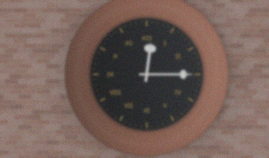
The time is 12:15
